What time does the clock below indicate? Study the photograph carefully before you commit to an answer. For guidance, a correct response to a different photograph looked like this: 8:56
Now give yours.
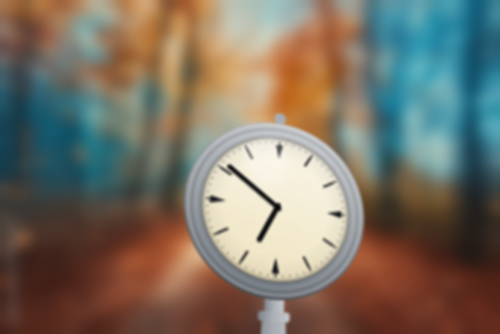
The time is 6:51
